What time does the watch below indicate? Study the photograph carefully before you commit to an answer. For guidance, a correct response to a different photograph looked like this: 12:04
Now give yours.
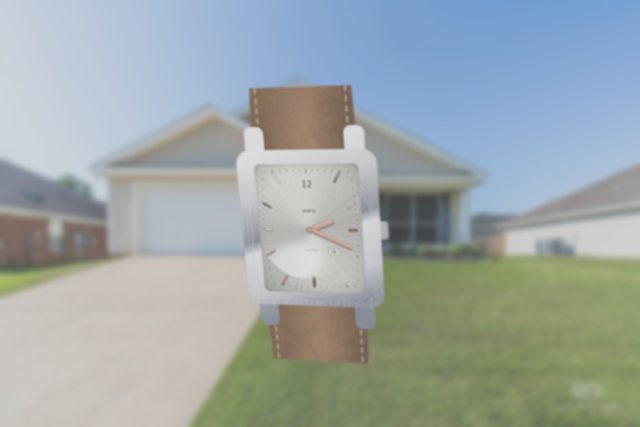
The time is 2:19
